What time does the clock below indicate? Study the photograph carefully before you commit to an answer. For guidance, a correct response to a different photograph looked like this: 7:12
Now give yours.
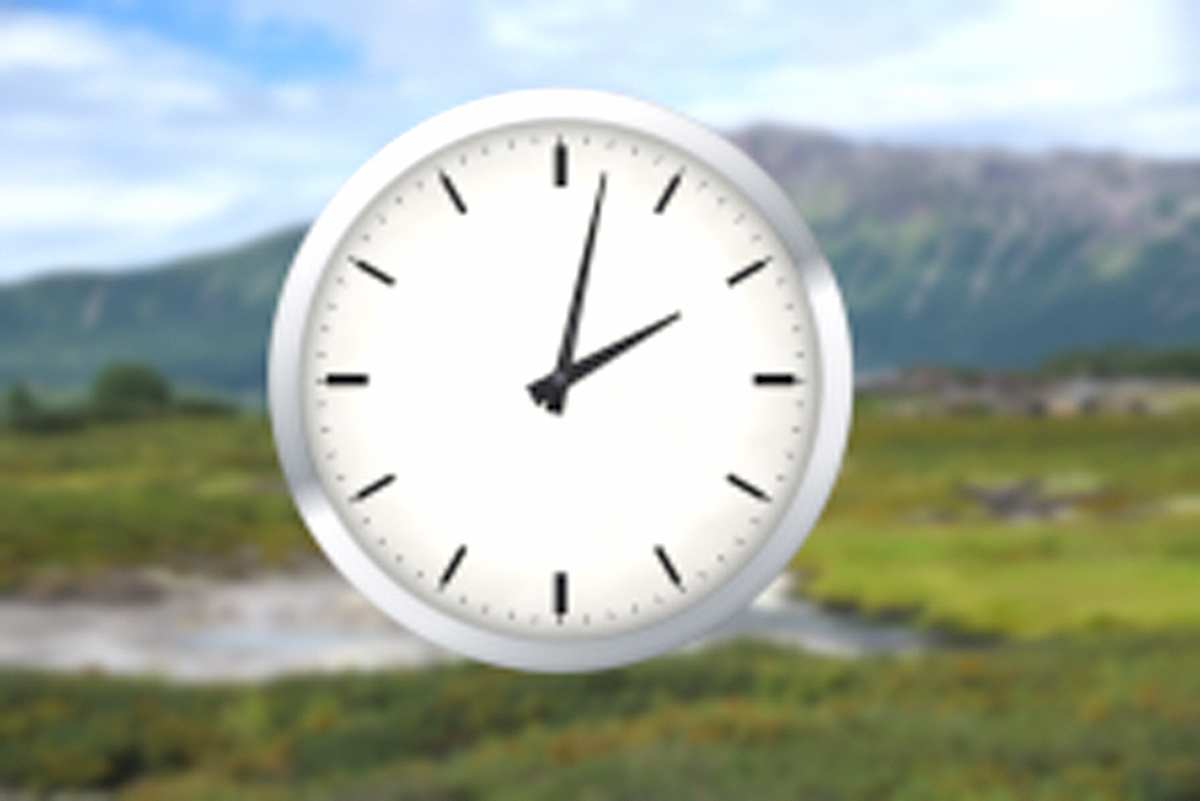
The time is 2:02
